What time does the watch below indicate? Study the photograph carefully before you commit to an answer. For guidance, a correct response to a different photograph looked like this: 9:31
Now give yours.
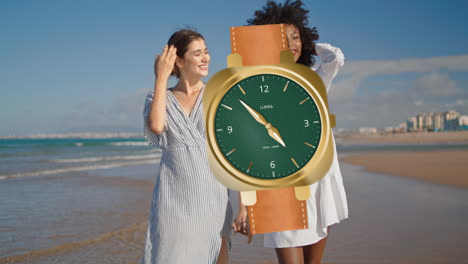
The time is 4:53
